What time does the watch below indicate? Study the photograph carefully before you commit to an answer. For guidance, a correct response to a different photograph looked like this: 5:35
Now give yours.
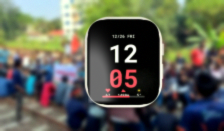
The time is 12:05
